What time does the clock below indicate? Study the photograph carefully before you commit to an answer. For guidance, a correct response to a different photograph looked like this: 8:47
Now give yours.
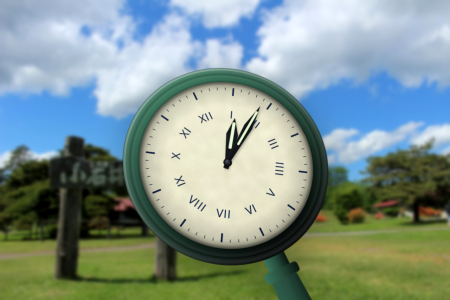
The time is 1:09
